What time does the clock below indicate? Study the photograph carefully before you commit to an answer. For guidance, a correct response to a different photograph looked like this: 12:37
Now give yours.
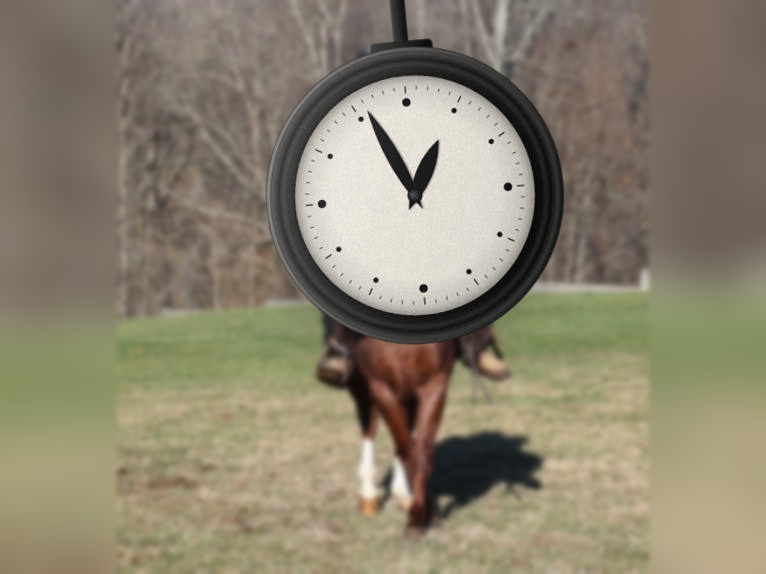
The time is 12:56
